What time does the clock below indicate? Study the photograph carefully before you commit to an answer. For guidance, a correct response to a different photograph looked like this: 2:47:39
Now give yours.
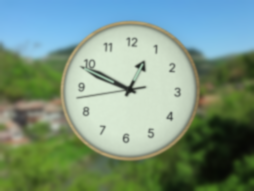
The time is 12:48:43
